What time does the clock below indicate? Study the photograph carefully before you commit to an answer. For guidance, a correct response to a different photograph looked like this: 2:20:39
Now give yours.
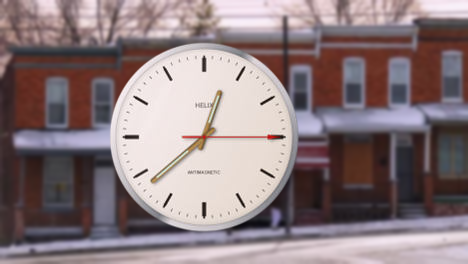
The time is 12:38:15
